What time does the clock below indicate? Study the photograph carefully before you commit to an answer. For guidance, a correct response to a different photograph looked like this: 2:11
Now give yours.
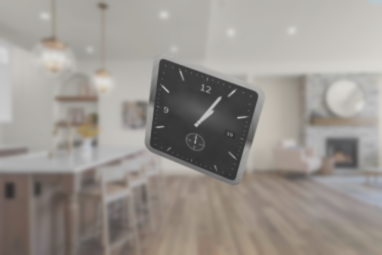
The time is 1:04
